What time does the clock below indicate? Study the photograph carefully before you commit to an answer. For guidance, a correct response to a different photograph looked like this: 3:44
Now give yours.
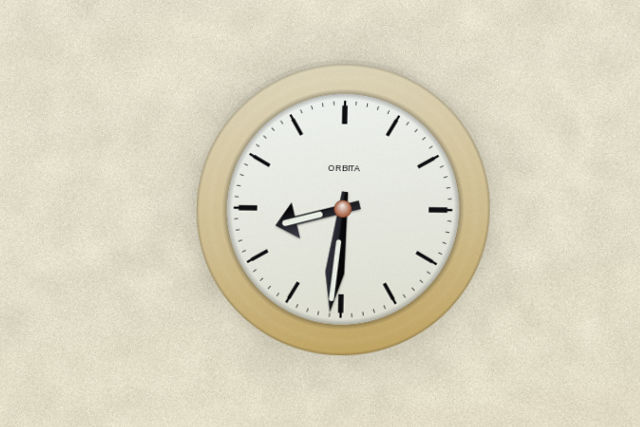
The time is 8:31
